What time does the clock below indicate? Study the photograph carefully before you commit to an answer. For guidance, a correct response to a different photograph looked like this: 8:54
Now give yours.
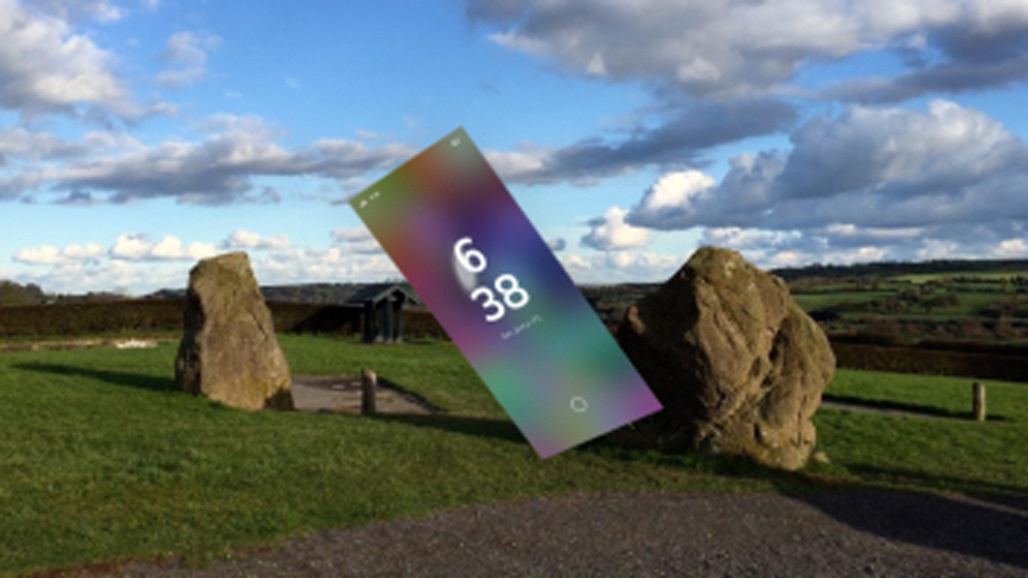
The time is 6:38
